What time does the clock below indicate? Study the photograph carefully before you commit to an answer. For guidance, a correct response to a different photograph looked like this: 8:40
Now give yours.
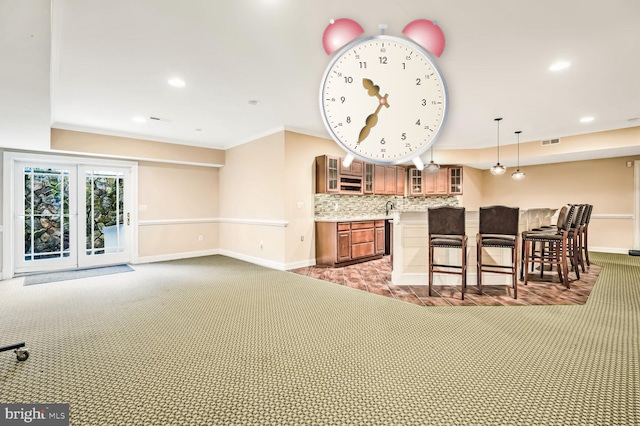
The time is 10:35
